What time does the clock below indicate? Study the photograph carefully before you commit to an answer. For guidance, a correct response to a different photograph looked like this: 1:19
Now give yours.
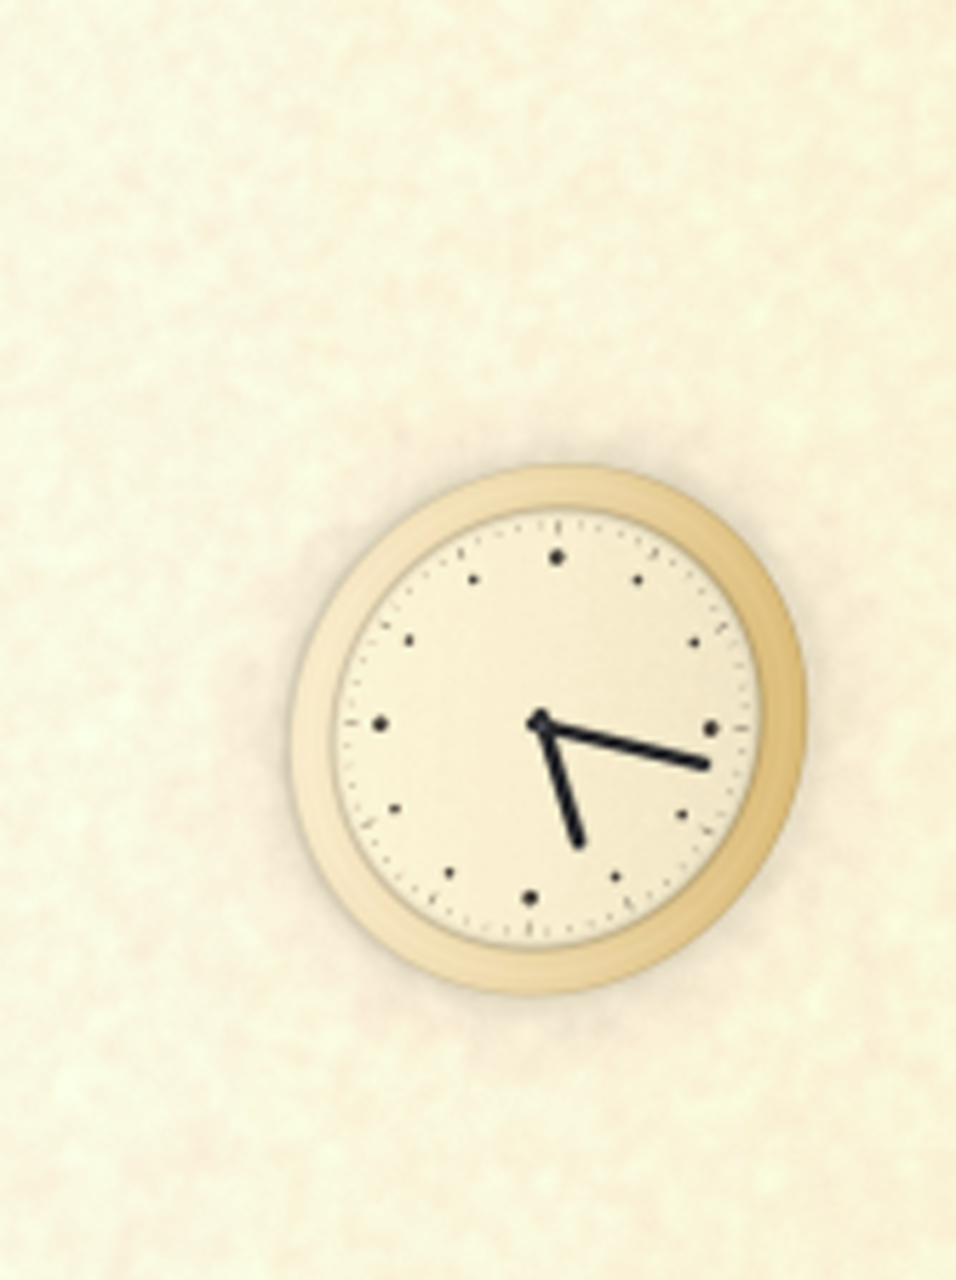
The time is 5:17
